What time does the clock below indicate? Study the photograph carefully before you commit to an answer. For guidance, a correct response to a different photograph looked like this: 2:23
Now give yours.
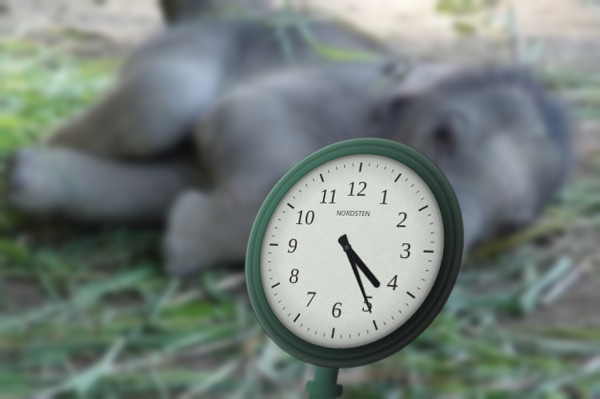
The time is 4:25
